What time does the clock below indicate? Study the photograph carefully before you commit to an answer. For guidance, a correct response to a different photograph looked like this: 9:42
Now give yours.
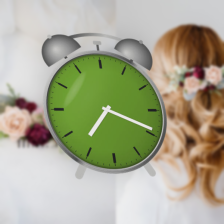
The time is 7:19
